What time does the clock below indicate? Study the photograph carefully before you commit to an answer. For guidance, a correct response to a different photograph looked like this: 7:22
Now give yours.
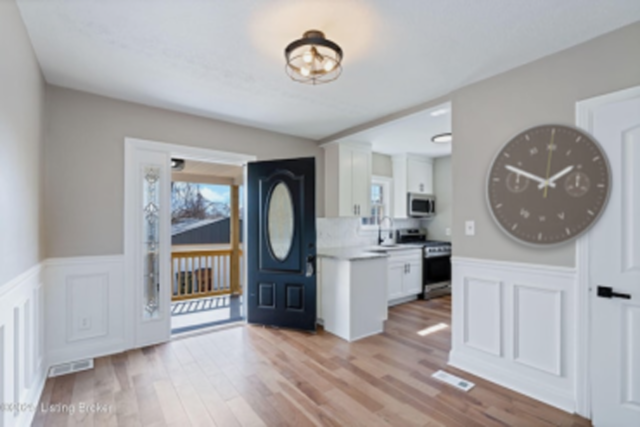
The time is 1:48
